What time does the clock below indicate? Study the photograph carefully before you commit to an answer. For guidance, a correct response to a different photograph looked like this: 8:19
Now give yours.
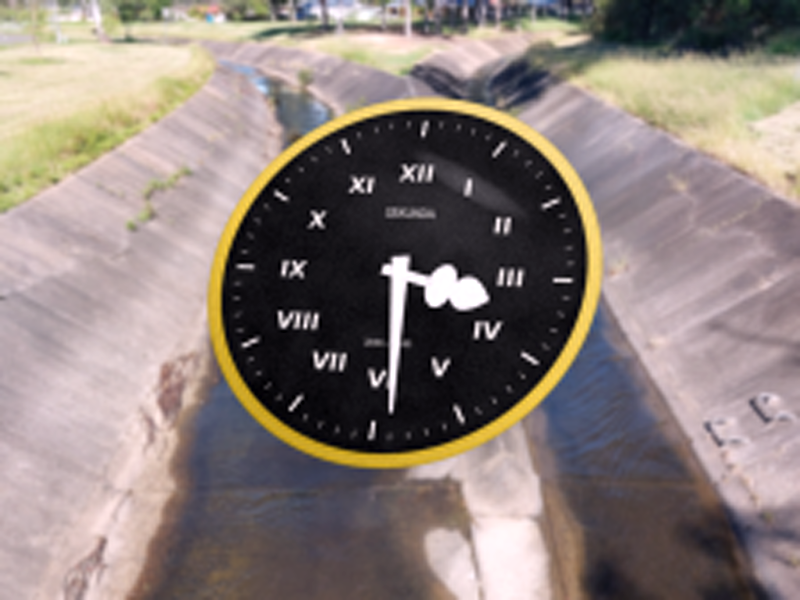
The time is 3:29
